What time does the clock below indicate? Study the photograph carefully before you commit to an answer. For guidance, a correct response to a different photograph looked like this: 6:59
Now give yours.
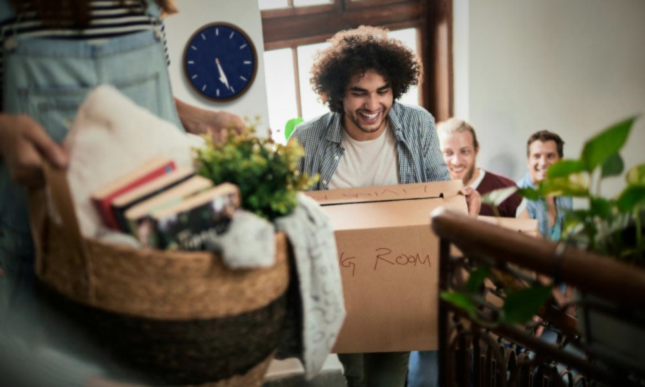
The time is 5:26
